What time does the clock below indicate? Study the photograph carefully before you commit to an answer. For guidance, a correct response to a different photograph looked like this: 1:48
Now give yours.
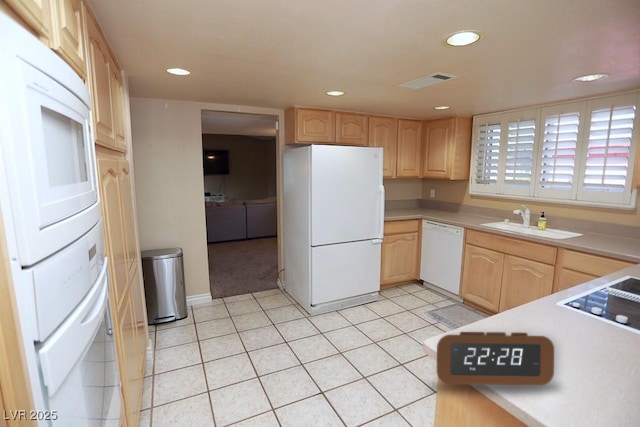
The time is 22:28
